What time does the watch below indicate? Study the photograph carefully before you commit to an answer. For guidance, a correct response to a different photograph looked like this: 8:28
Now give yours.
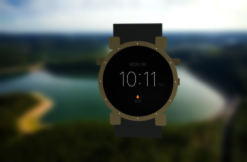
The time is 10:11
